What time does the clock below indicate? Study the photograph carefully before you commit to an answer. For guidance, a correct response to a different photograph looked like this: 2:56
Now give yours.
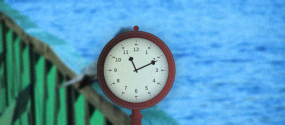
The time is 11:11
